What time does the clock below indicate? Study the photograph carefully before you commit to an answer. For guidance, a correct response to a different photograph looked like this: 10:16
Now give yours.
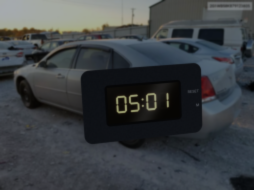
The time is 5:01
